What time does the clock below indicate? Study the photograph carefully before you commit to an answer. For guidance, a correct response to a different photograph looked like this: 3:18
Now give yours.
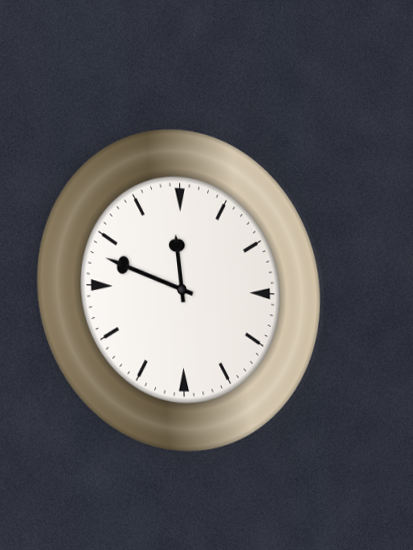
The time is 11:48
